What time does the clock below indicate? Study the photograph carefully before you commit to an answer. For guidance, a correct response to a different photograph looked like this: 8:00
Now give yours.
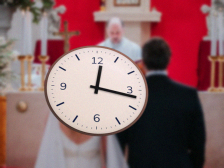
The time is 12:17
